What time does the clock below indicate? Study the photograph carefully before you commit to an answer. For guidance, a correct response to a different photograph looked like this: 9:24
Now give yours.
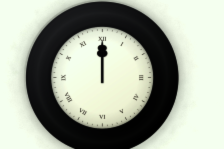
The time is 12:00
